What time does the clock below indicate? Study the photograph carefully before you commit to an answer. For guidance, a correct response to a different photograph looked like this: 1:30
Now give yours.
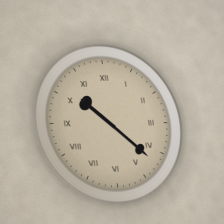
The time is 10:22
